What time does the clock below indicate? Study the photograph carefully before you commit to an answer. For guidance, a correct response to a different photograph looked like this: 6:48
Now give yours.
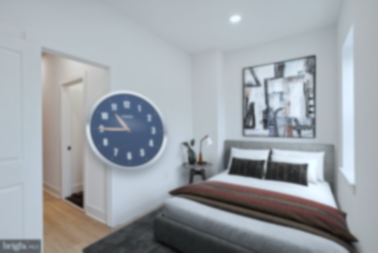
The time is 10:45
